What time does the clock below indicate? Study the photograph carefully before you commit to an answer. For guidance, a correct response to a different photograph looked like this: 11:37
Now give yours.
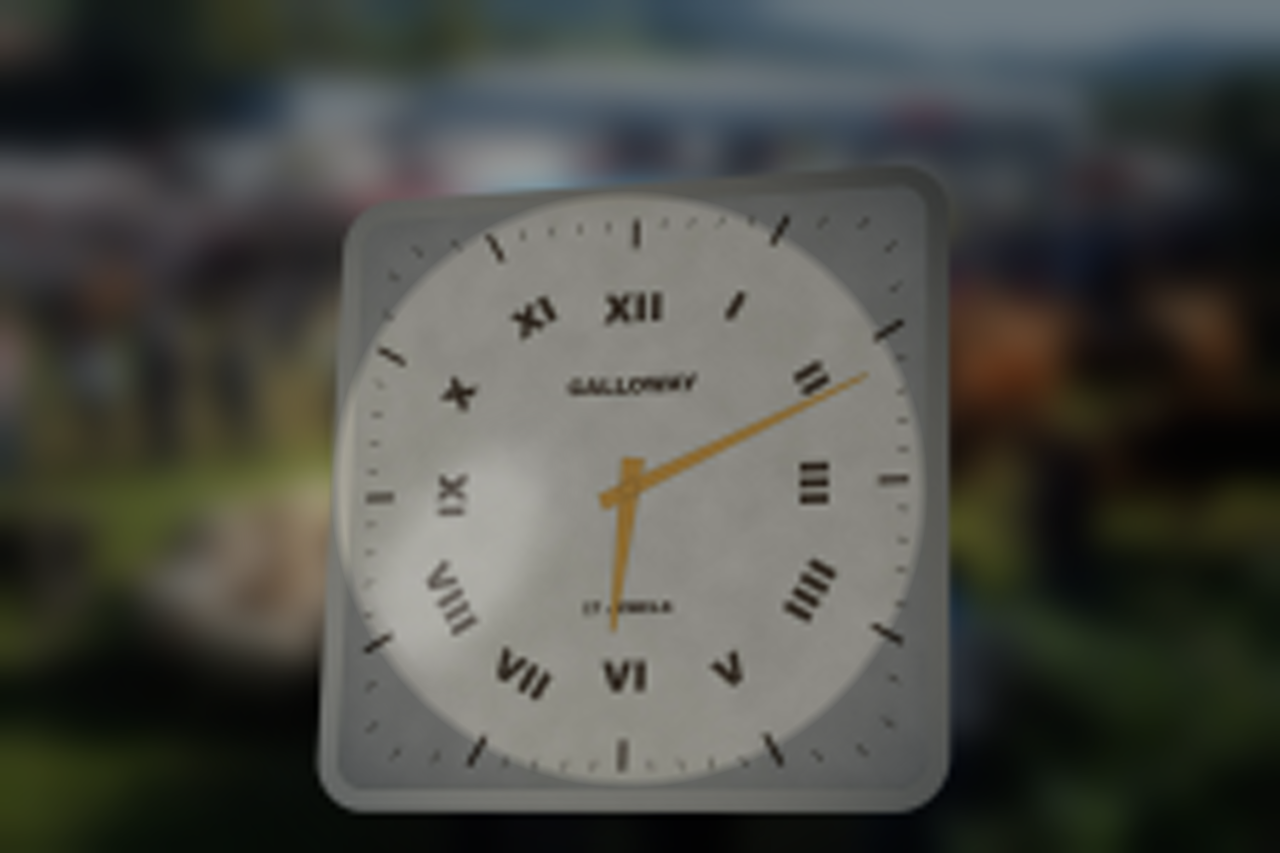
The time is 6:11
